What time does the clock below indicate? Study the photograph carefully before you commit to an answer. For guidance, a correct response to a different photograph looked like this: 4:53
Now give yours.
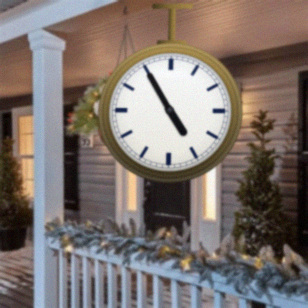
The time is 4:55
